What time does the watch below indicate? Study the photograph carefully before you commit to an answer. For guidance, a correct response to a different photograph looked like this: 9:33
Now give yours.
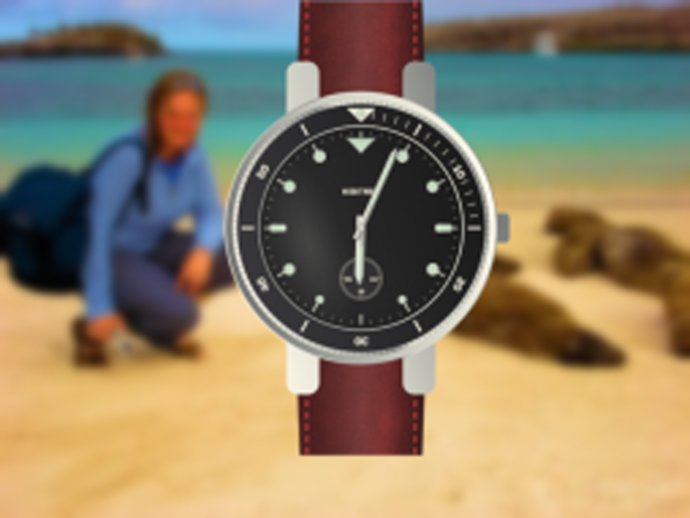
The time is 6:04
